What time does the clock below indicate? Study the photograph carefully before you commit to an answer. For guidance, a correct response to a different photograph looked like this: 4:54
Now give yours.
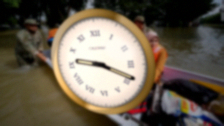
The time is 9:19
